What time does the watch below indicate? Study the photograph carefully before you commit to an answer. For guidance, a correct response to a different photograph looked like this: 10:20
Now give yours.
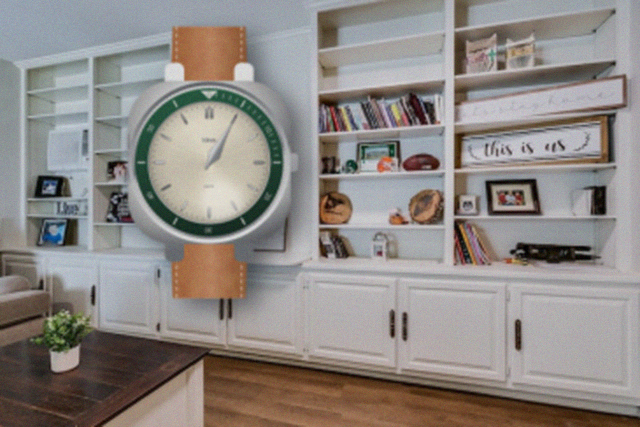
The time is 1:05
